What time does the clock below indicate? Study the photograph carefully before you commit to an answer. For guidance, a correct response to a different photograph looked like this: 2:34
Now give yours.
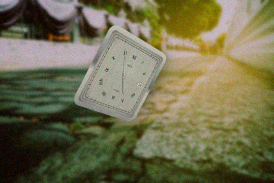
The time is 4:55
